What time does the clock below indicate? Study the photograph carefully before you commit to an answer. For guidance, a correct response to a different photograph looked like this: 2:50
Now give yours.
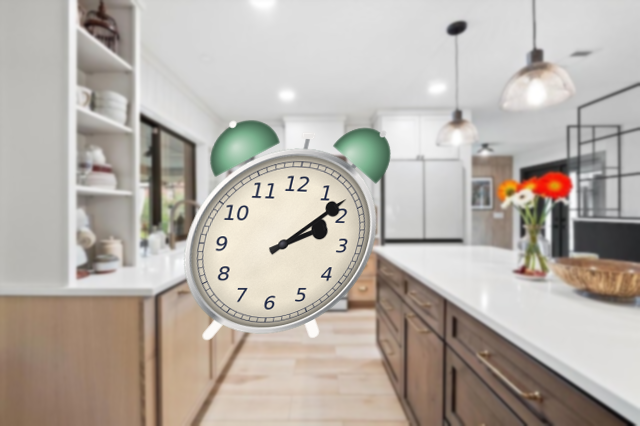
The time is 2:08
